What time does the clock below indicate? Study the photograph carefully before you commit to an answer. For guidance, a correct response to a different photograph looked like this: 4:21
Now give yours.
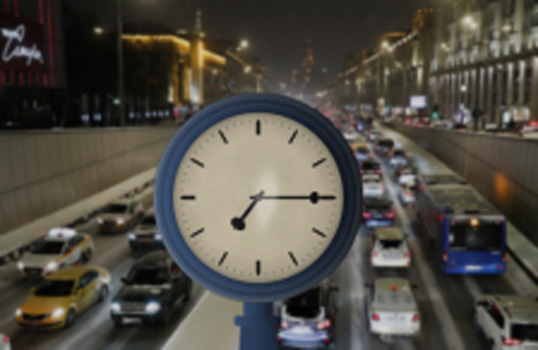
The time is 7:15
